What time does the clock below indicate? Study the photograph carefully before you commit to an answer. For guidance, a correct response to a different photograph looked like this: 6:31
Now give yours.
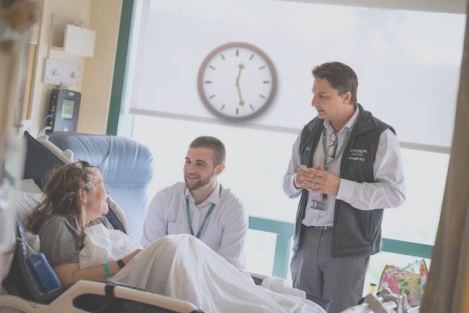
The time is 12:28
